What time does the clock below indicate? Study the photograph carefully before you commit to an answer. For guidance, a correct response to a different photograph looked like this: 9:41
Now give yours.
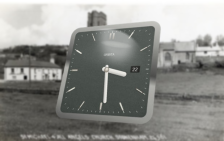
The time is 3:29
